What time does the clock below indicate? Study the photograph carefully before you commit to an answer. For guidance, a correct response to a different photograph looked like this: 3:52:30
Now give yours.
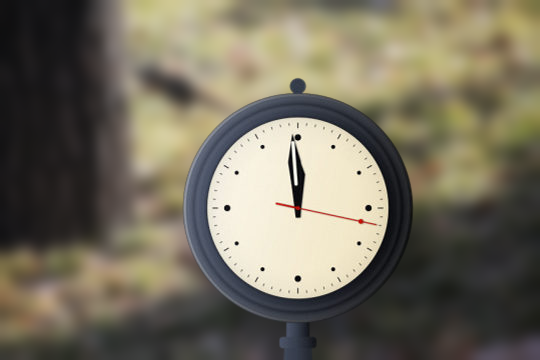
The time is 11:59:17
